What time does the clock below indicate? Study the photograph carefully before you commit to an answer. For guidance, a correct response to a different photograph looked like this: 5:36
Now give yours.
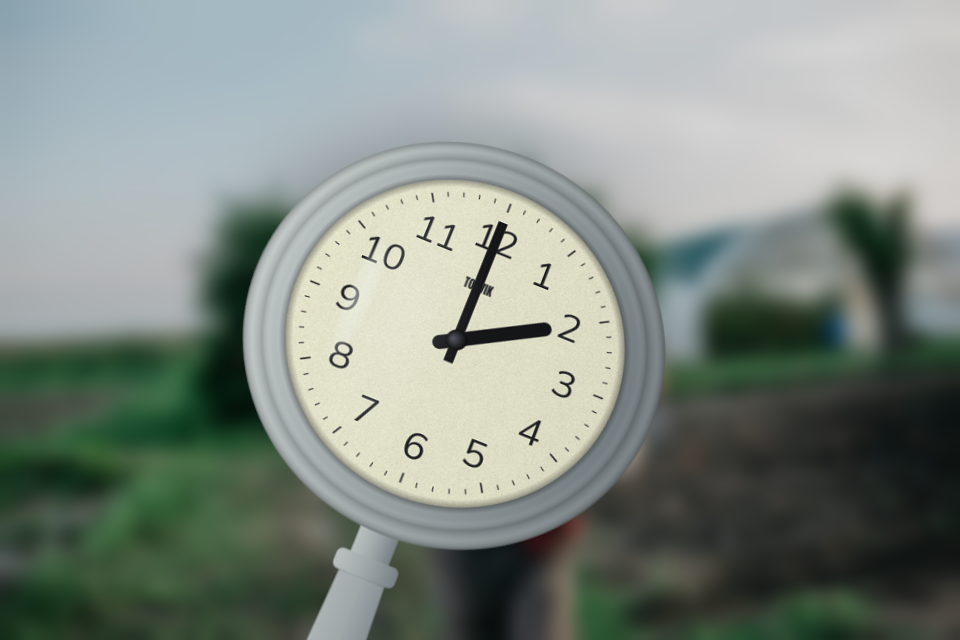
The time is 2:00
